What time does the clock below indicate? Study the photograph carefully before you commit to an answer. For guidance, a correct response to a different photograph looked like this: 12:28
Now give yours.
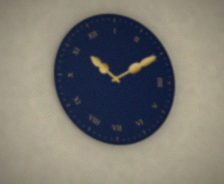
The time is 11:15
